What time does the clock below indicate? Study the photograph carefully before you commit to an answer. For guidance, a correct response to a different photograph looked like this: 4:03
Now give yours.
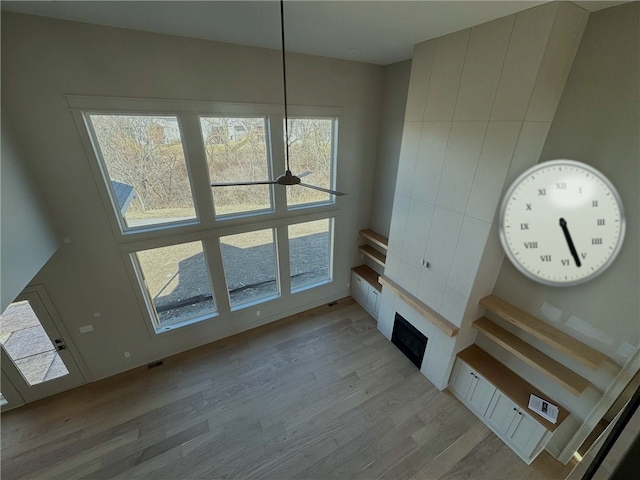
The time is 5:27
